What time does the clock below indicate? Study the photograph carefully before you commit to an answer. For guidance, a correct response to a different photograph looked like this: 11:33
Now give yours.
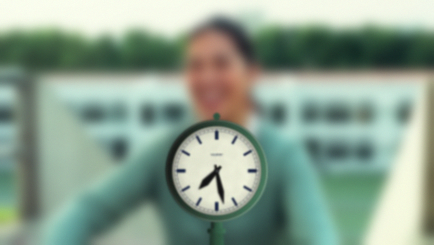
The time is 7:28
